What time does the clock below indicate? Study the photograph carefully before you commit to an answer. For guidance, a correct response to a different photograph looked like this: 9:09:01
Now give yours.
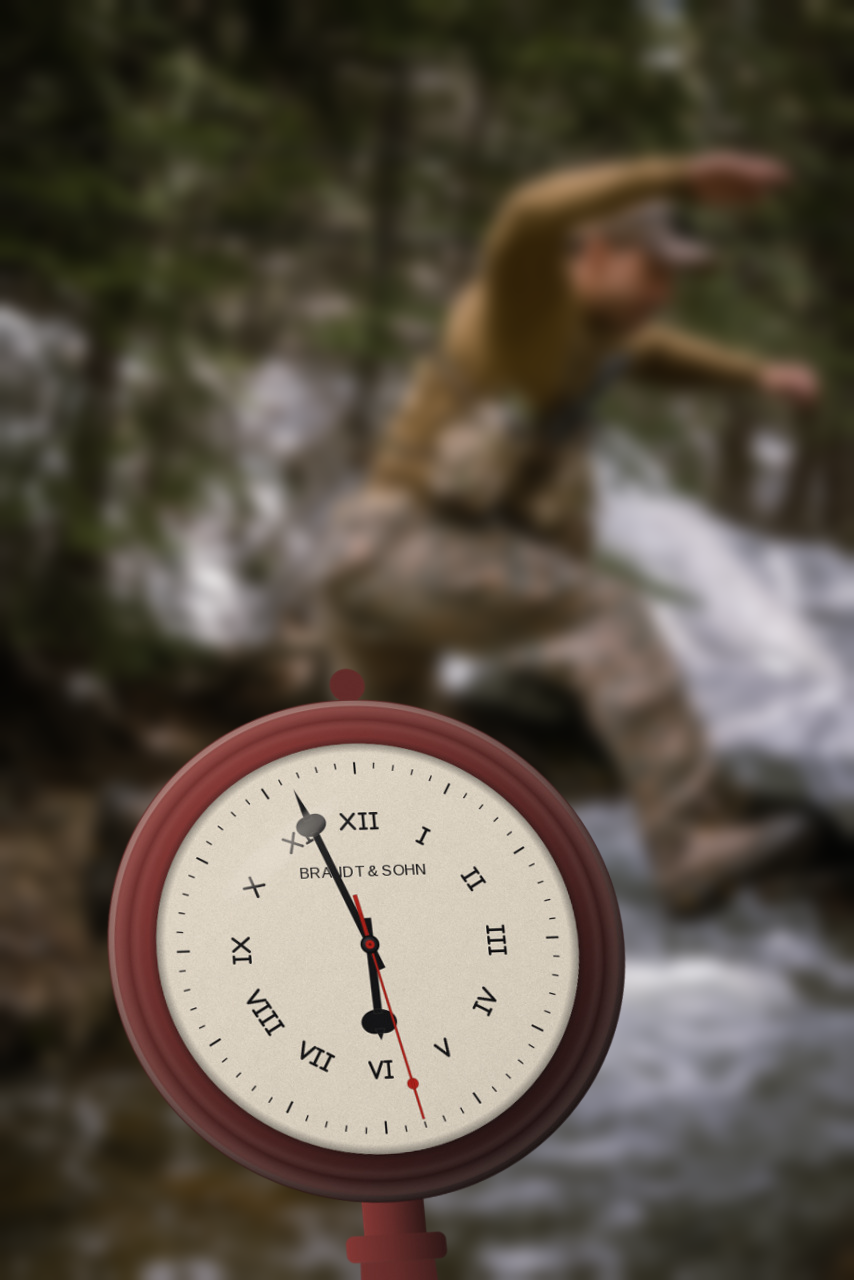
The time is 5:56:28
